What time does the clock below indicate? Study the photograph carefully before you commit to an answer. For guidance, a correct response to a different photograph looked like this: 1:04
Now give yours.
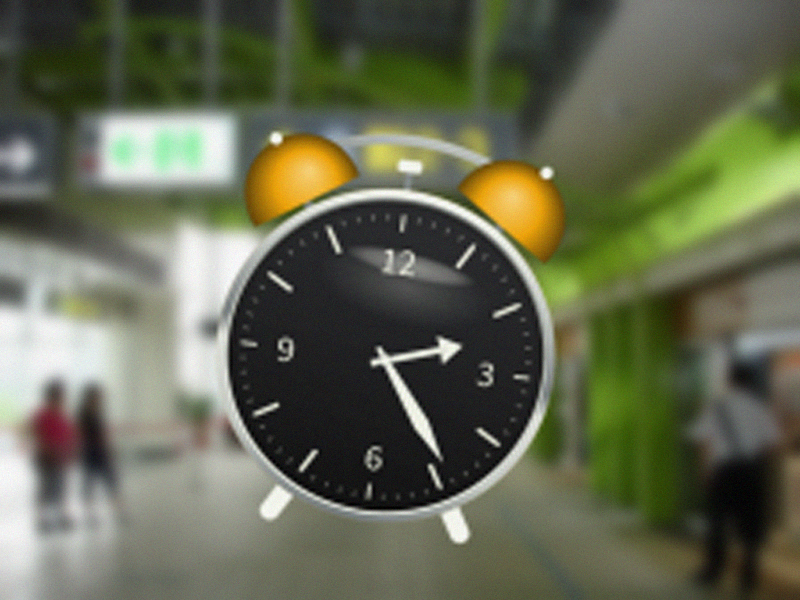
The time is 2:24
